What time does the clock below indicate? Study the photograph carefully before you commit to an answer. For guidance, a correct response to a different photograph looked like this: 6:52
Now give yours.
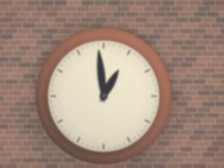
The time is 12:59
